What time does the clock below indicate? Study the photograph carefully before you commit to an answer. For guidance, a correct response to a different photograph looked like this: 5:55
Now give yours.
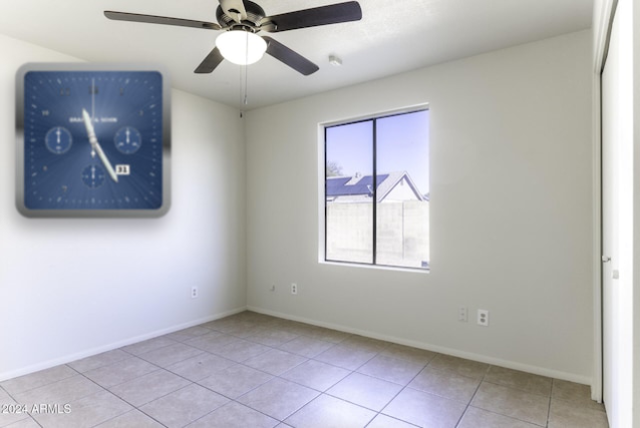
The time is 11:25
